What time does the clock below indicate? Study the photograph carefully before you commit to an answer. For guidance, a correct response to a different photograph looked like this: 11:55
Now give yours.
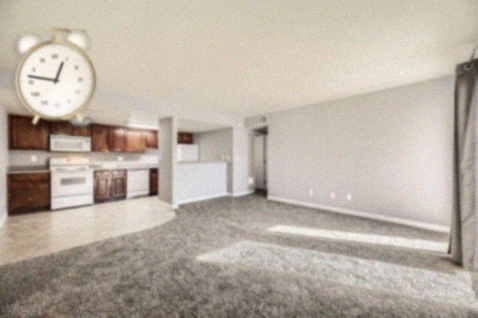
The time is 12:47
